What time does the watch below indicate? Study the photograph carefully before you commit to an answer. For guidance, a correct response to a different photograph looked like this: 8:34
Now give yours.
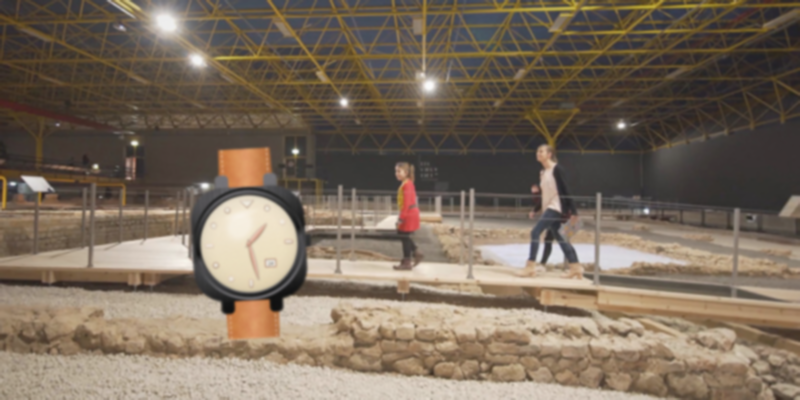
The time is 1:28
